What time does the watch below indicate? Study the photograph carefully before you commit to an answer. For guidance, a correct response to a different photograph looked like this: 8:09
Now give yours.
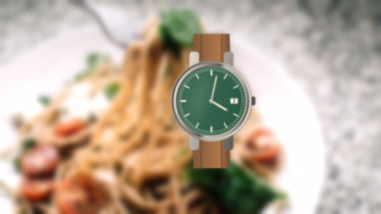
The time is 4:02
